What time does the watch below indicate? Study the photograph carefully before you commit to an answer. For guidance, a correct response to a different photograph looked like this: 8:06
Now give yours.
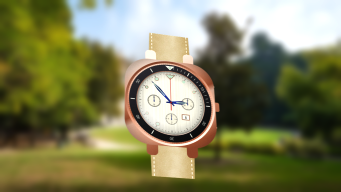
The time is 2:53
